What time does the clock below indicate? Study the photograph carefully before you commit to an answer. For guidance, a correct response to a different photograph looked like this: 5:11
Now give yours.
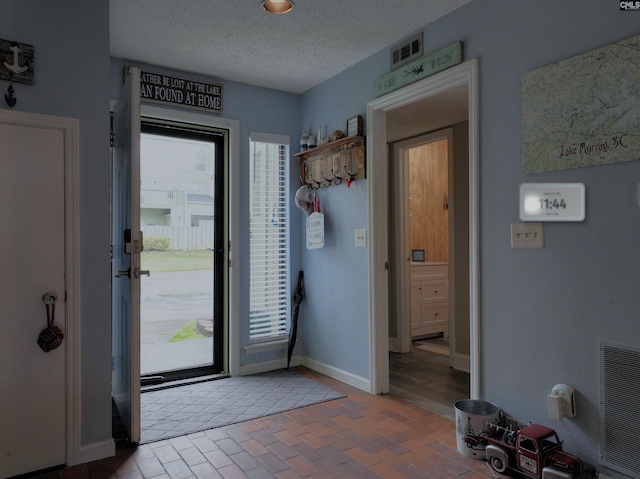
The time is 11:44
